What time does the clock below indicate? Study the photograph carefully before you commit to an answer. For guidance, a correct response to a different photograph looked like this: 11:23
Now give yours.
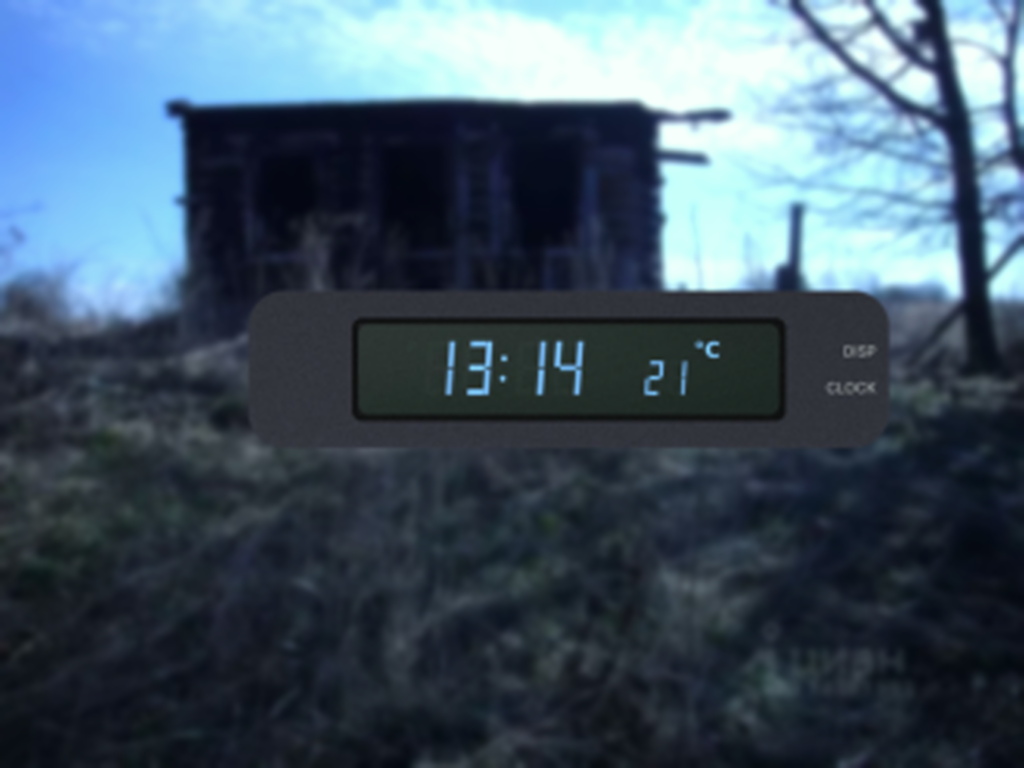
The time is 13:14
